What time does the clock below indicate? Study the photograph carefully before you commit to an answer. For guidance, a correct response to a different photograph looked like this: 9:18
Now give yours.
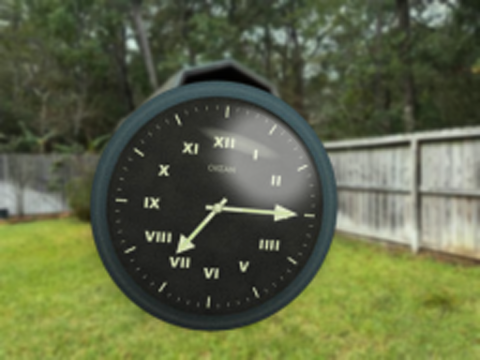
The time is 7:15
